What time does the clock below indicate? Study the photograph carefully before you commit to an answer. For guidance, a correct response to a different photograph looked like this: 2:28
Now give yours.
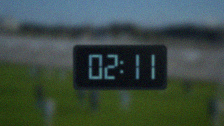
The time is 2:11
